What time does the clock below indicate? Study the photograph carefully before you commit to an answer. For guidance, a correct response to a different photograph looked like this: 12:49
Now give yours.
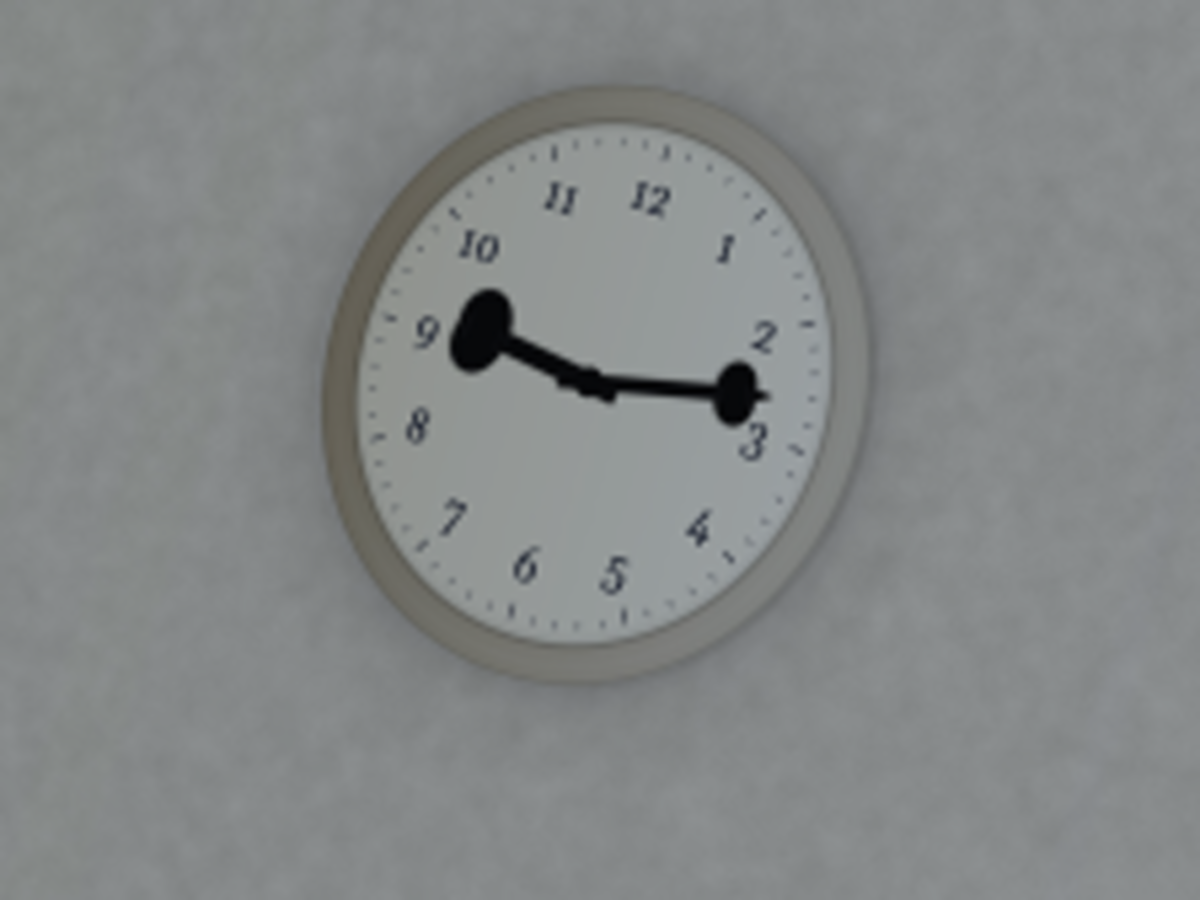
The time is 9:13
